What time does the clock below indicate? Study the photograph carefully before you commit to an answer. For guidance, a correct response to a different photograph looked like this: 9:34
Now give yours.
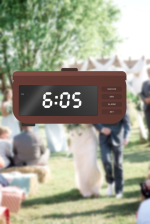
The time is 6:05
